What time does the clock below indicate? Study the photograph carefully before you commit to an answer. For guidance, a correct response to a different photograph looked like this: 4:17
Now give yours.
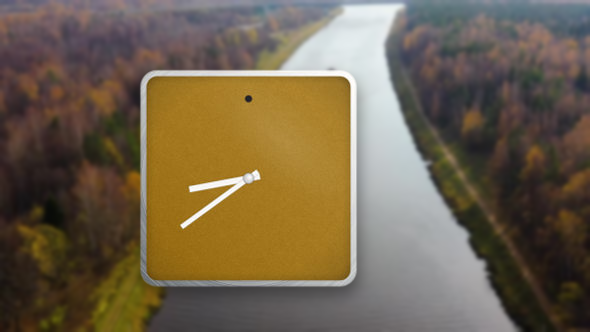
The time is 8:39
